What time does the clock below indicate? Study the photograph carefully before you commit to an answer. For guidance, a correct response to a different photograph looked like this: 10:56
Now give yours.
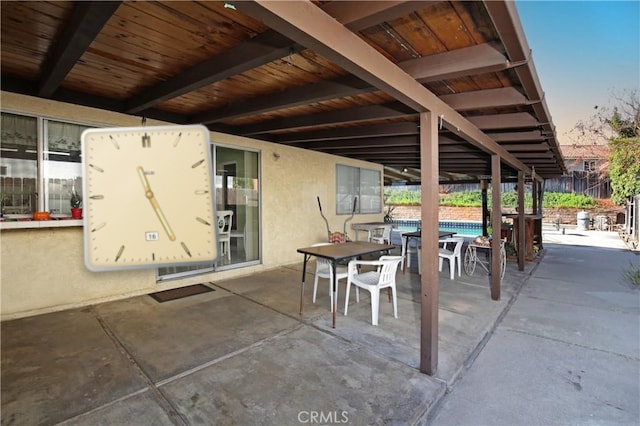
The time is 11:26
